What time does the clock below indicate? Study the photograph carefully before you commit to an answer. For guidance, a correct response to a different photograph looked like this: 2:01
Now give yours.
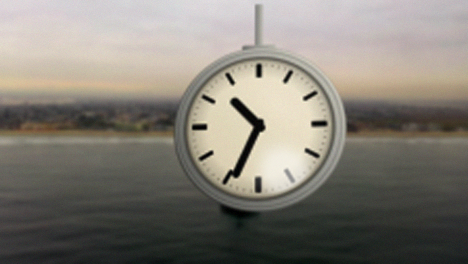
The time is 10:34
